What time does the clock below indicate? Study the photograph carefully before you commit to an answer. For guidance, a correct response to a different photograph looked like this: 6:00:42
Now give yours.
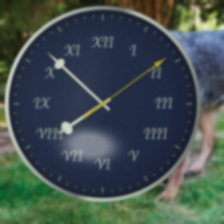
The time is 7:52:09
